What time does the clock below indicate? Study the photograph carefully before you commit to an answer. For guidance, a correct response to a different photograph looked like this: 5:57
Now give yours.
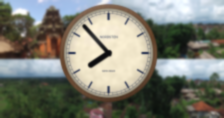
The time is 7:53
